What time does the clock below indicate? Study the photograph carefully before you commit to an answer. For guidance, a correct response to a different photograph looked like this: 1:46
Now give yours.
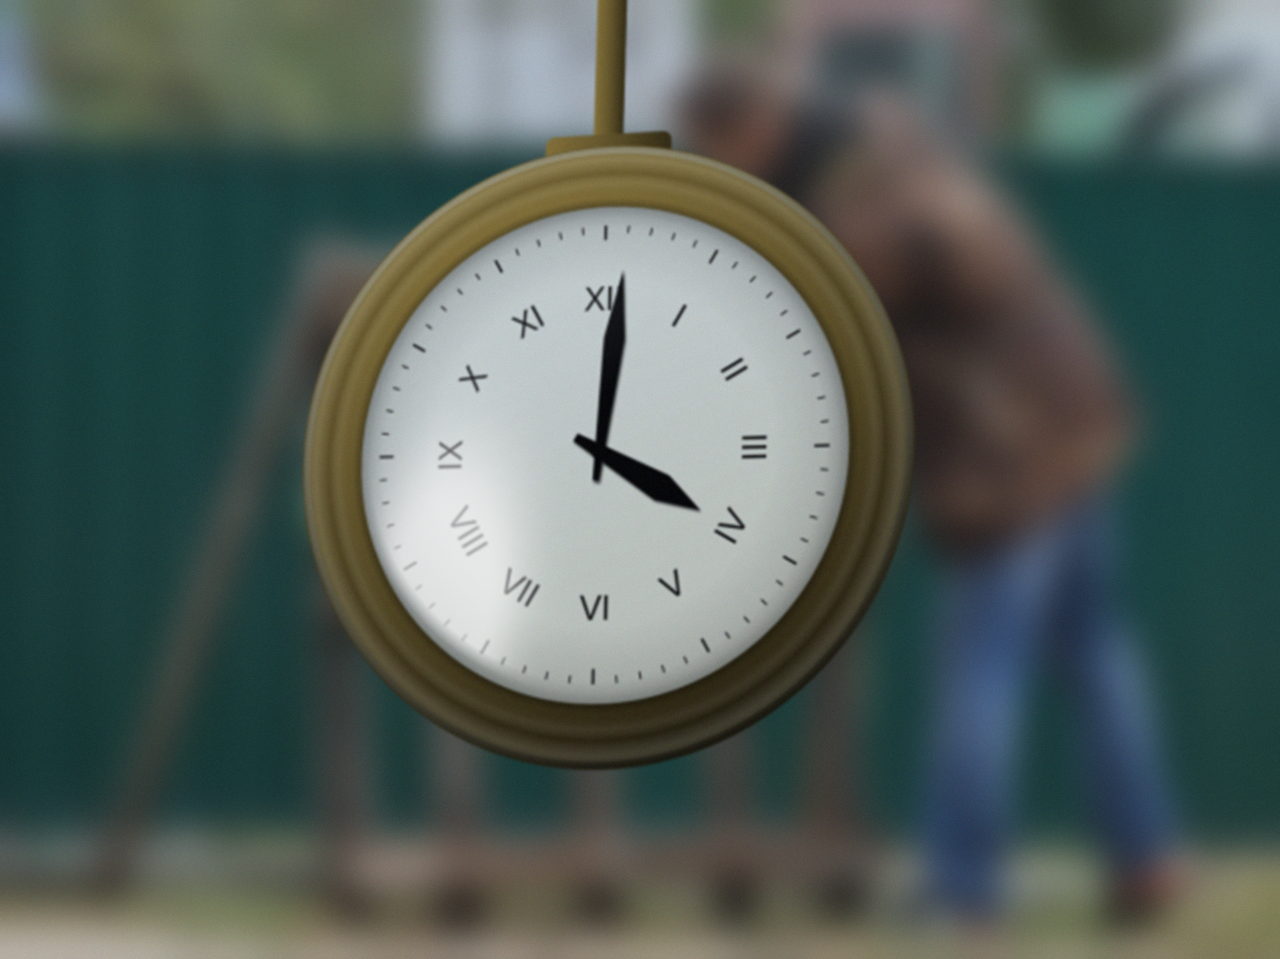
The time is 4:01
